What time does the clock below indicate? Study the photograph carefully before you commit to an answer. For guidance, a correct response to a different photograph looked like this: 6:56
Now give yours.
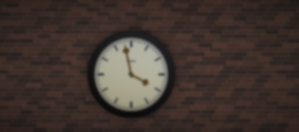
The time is 3:58
